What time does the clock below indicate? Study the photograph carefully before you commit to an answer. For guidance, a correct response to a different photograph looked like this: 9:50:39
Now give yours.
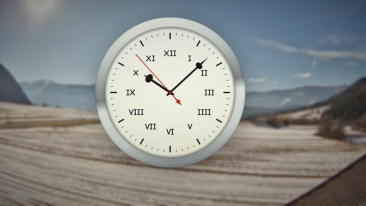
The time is 10:07:53
